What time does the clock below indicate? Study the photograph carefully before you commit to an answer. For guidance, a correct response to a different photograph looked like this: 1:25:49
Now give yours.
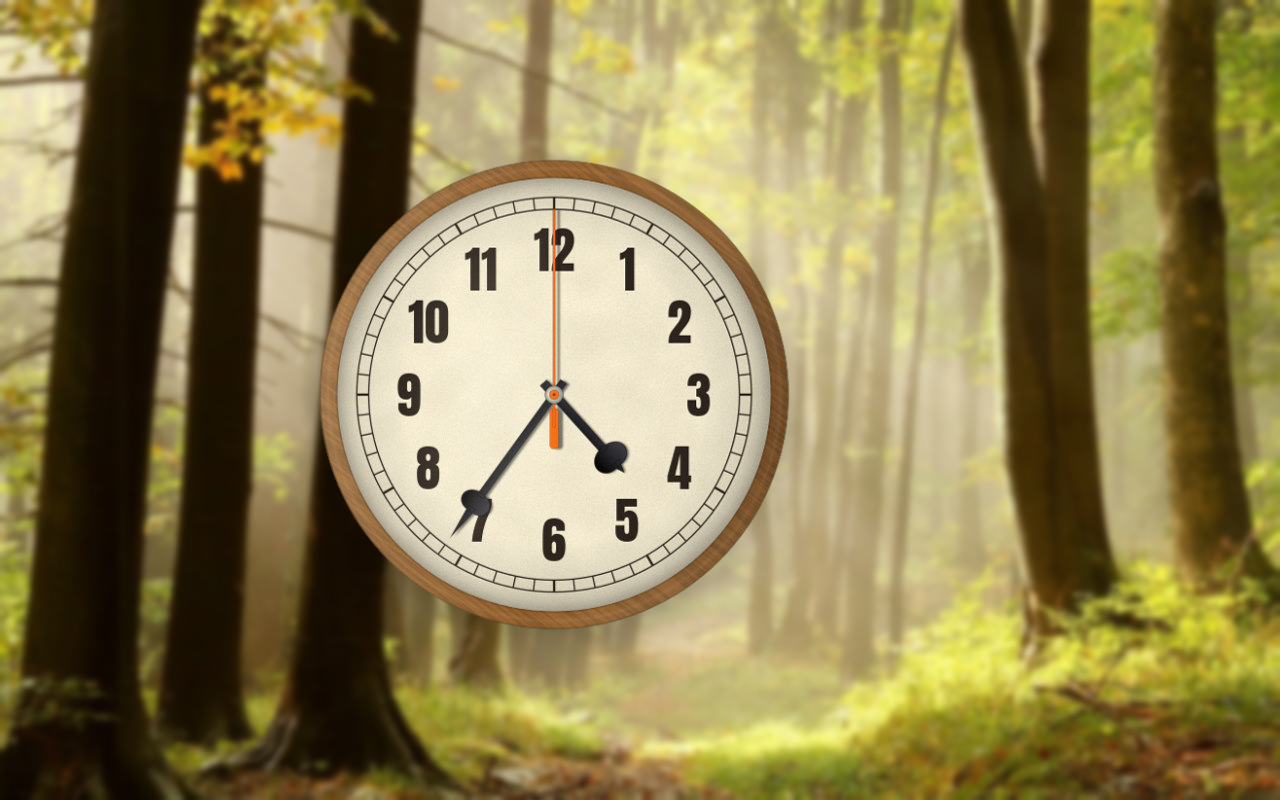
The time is 4:36:00
